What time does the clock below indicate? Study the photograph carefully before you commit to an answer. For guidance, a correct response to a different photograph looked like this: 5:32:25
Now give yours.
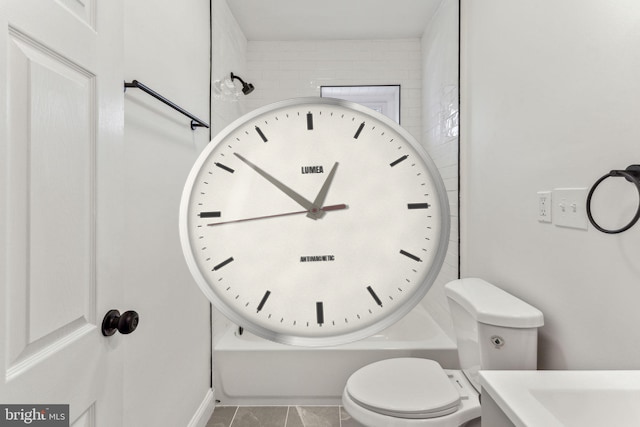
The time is 12:51:44
